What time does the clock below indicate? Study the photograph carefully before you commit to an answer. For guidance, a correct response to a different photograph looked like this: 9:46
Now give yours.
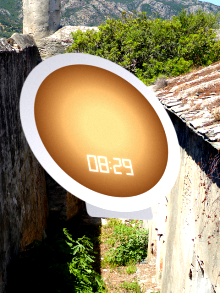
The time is 8:29
